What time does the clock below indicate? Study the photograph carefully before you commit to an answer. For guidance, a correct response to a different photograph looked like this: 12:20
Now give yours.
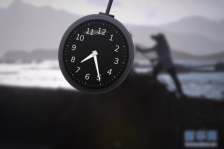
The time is 7:25
